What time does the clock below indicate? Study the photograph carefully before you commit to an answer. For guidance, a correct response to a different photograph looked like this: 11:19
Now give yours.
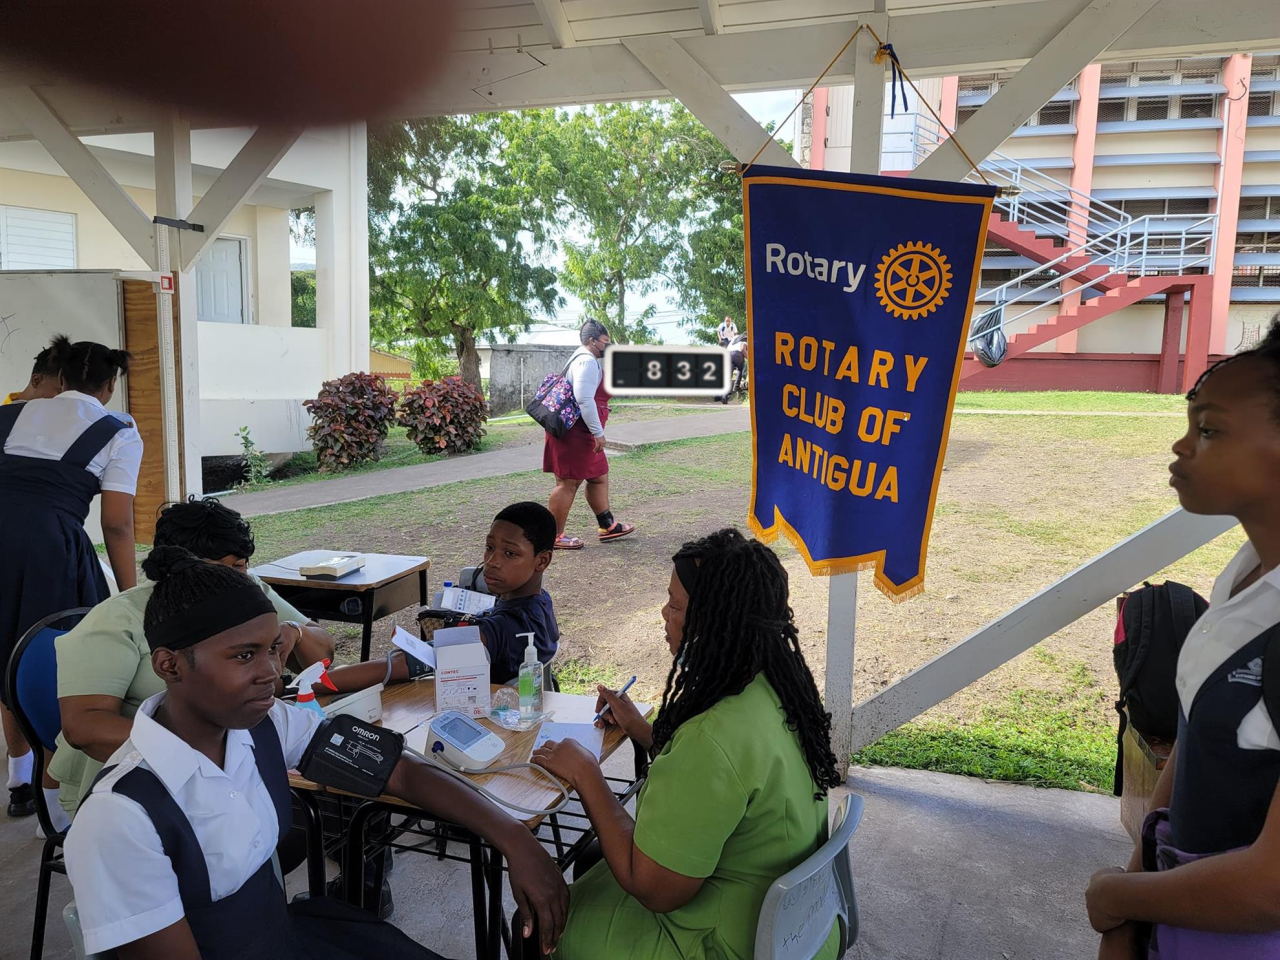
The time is 8:32
